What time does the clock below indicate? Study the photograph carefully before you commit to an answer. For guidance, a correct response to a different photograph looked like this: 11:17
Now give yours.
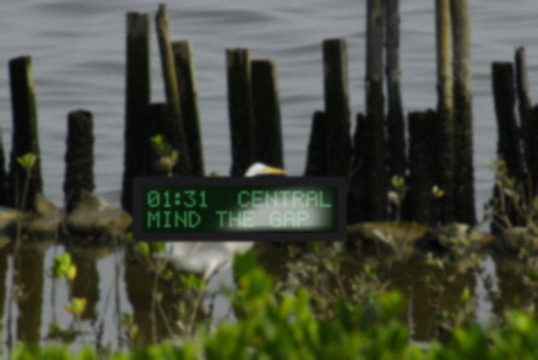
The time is 1:31
